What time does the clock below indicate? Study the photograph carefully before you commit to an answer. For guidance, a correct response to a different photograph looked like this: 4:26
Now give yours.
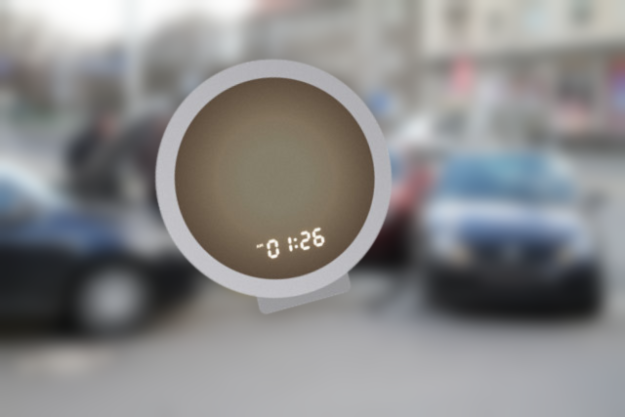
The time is 1:26
